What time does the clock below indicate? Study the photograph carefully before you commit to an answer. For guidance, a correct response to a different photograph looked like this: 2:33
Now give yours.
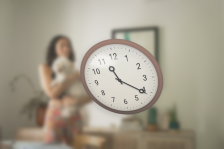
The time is 11:21
